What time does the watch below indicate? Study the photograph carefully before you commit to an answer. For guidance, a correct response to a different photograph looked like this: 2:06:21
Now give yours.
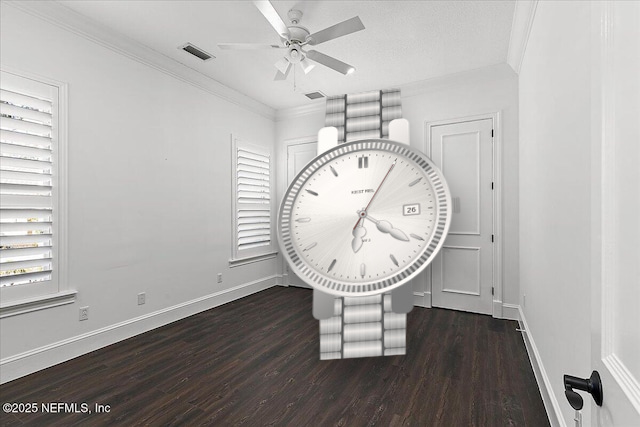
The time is 6:21:05
